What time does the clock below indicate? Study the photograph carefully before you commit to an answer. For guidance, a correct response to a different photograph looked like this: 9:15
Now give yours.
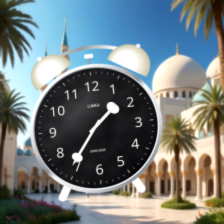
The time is 1:36
